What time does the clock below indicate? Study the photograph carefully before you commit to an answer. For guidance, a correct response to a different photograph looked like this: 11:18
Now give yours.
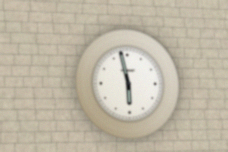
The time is 5:58
